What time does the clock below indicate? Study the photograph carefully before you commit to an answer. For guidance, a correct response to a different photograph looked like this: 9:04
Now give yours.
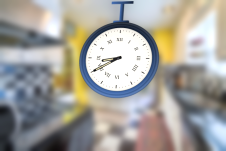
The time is 8:40
